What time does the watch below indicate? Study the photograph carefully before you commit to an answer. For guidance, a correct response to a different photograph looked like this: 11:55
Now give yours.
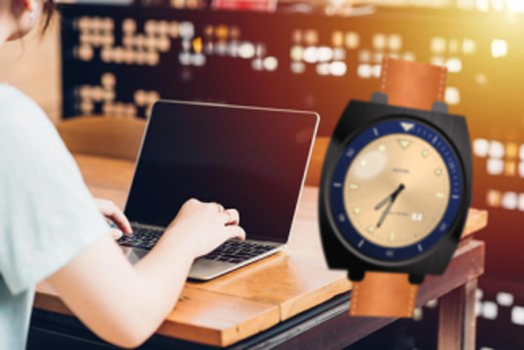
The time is 7:34
